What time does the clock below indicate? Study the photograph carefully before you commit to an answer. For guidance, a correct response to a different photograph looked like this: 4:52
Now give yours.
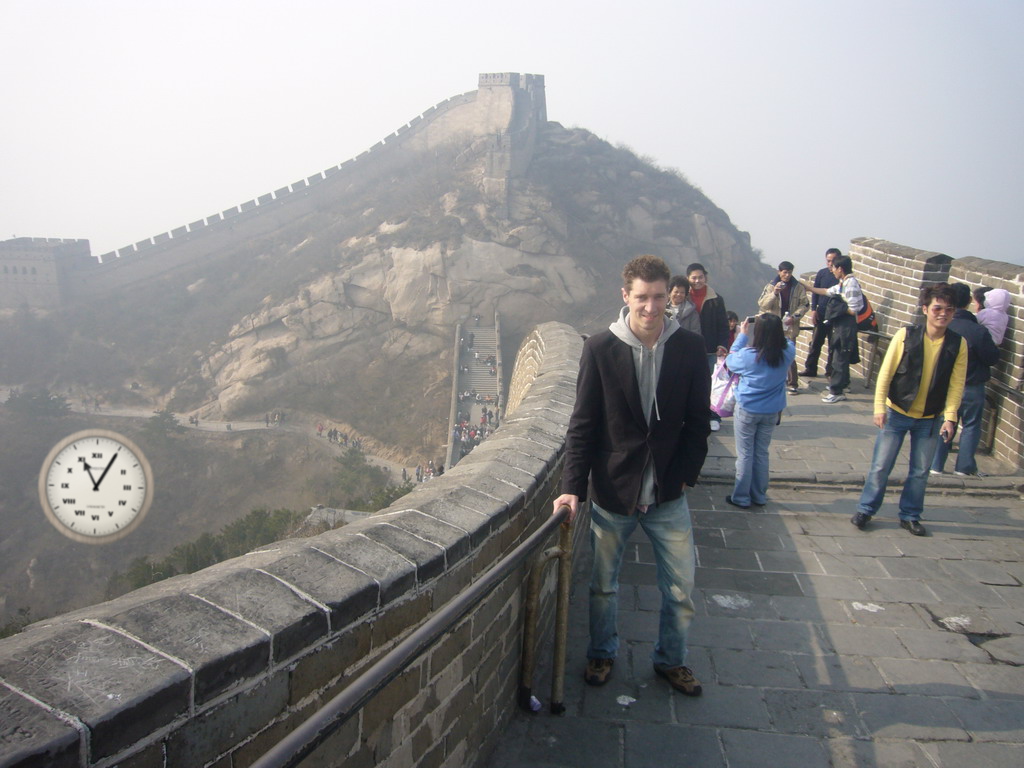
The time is 11:05
